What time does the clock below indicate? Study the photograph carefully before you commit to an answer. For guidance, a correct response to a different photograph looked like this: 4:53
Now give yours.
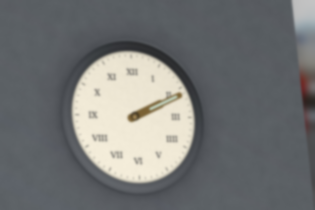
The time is 2:11
